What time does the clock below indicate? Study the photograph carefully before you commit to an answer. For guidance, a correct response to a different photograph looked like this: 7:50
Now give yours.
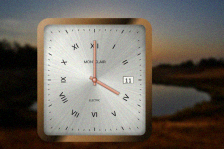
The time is 4:00
